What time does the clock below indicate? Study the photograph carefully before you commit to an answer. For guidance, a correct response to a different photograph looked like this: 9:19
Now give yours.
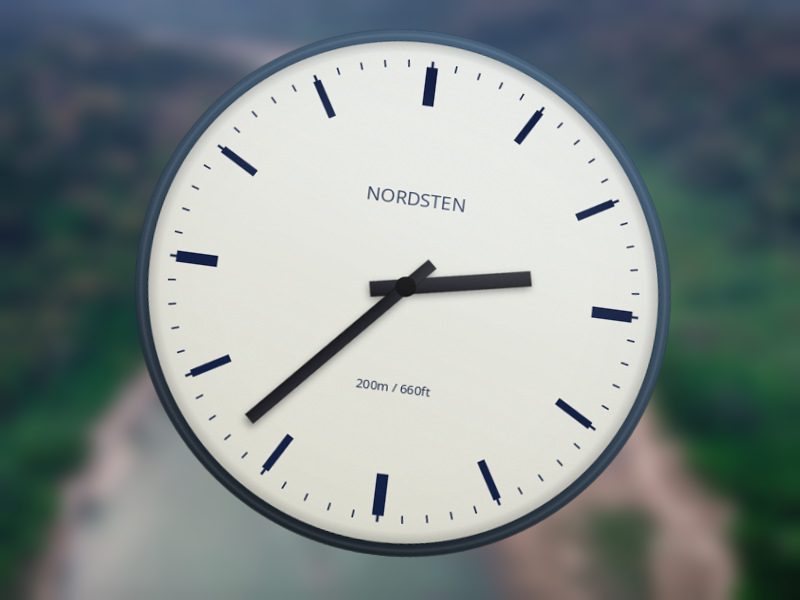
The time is 2:37
